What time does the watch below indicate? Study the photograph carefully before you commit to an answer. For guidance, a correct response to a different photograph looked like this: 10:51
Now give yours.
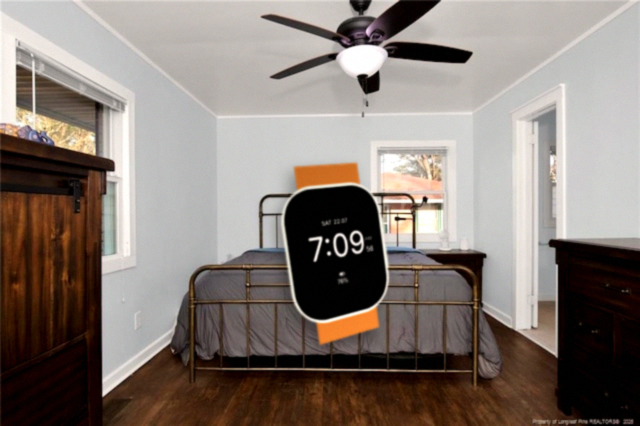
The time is 7:09
